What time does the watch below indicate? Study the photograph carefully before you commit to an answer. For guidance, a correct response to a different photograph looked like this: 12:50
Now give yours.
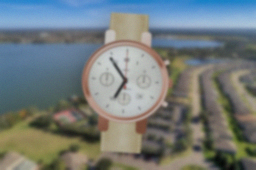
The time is 6:54
